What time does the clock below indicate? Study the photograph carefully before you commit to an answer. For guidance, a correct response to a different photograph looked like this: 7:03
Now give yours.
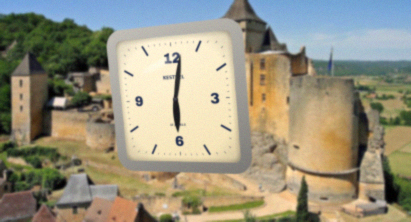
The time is 6:02
